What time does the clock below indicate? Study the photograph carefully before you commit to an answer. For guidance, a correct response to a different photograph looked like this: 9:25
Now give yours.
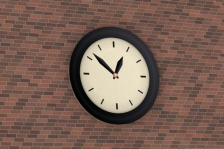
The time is 12:52
